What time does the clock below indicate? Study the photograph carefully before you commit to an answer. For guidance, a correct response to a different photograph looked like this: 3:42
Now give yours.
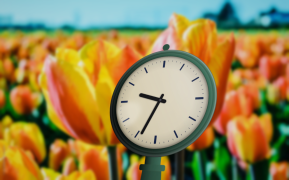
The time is 9:34
